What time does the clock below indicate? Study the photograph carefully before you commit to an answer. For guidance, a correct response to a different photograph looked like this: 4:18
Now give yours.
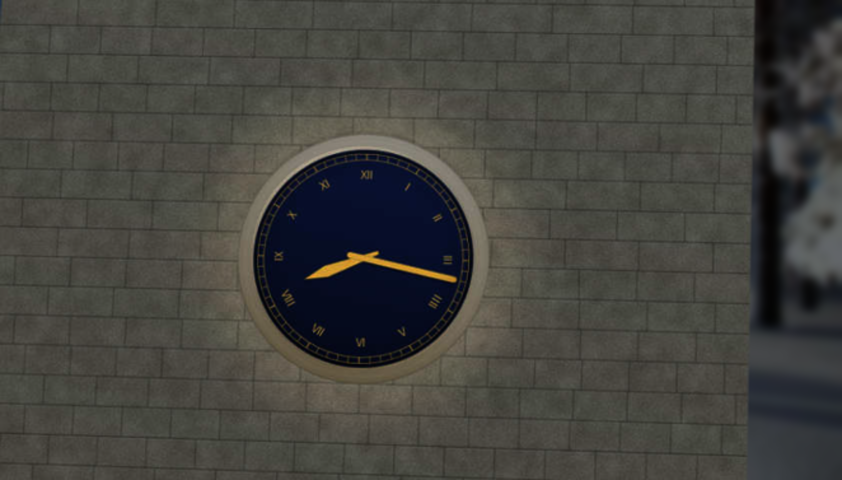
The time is 8:17
